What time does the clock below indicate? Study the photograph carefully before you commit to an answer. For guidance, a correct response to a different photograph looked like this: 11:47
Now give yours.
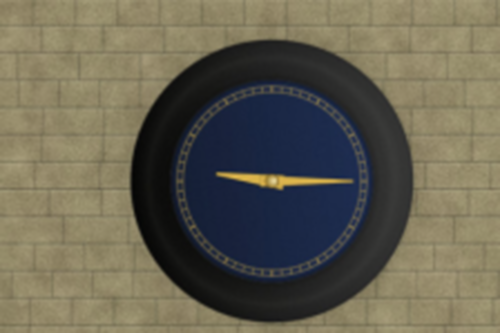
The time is 9:15
